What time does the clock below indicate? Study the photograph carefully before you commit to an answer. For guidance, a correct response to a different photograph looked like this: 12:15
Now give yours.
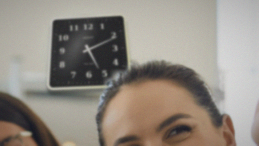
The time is 5:11
